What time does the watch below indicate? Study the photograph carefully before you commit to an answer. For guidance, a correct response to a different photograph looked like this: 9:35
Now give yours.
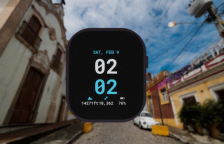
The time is 2:02
